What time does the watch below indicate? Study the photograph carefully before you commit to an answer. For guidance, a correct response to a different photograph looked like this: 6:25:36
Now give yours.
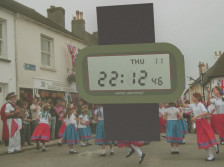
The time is 22:12:46
